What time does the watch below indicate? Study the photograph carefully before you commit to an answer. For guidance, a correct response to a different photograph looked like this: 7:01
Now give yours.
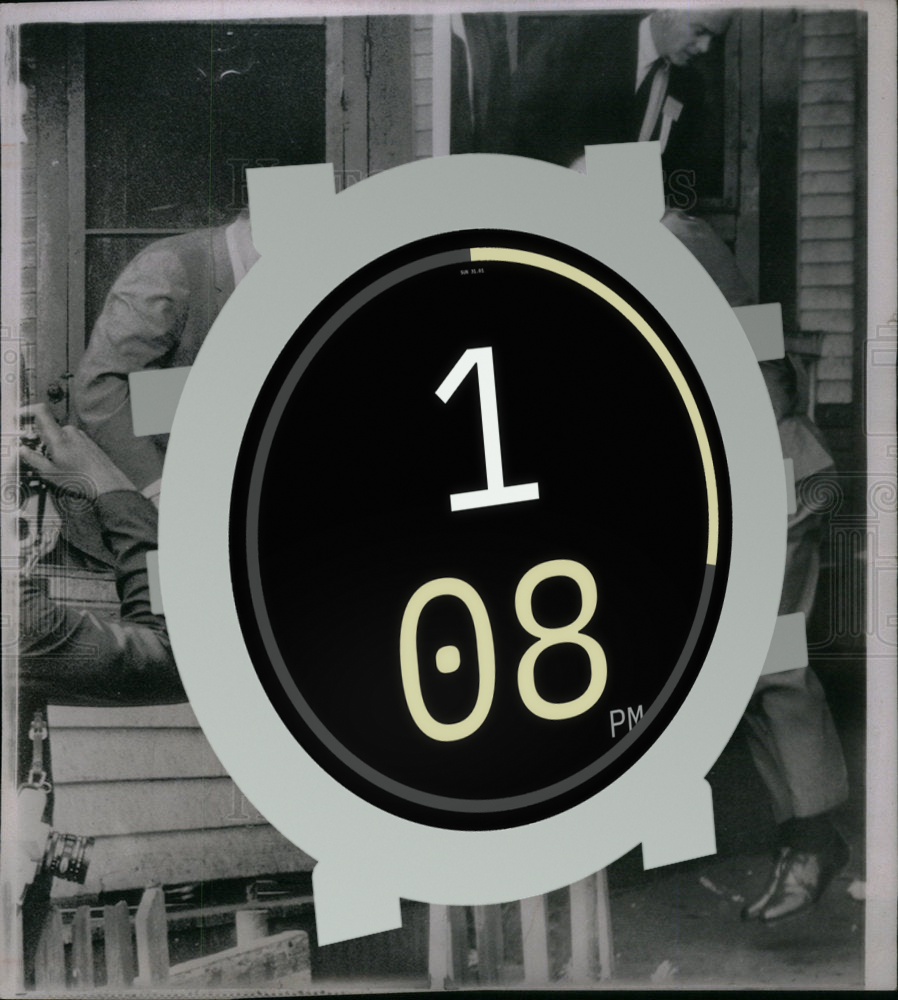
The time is 1:08
